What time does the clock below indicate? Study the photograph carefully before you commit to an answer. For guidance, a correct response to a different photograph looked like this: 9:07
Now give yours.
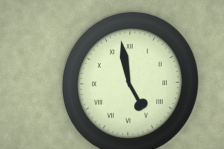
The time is 4:58
